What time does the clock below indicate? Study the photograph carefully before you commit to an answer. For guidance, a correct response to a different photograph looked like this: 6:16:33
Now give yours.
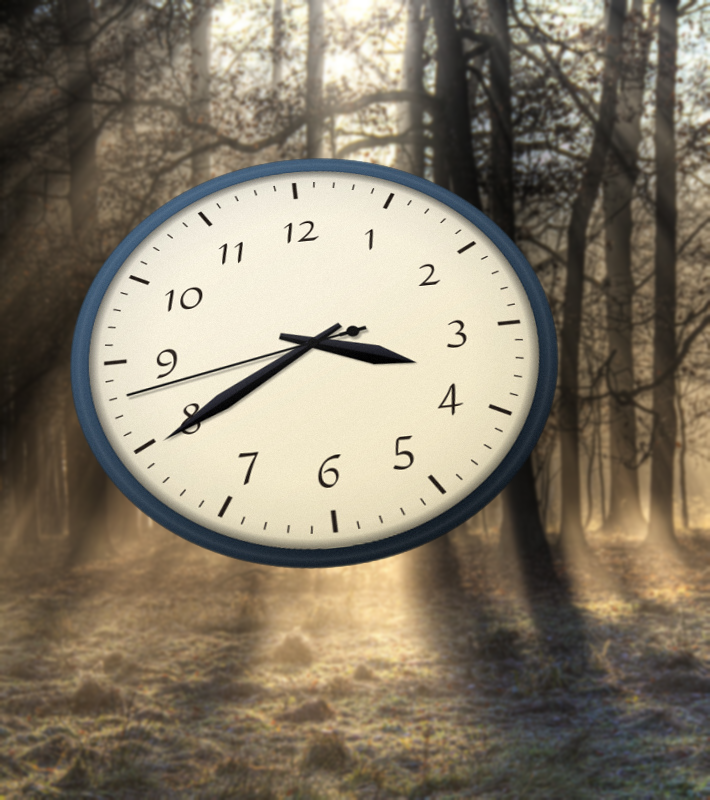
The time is 3:39:43
